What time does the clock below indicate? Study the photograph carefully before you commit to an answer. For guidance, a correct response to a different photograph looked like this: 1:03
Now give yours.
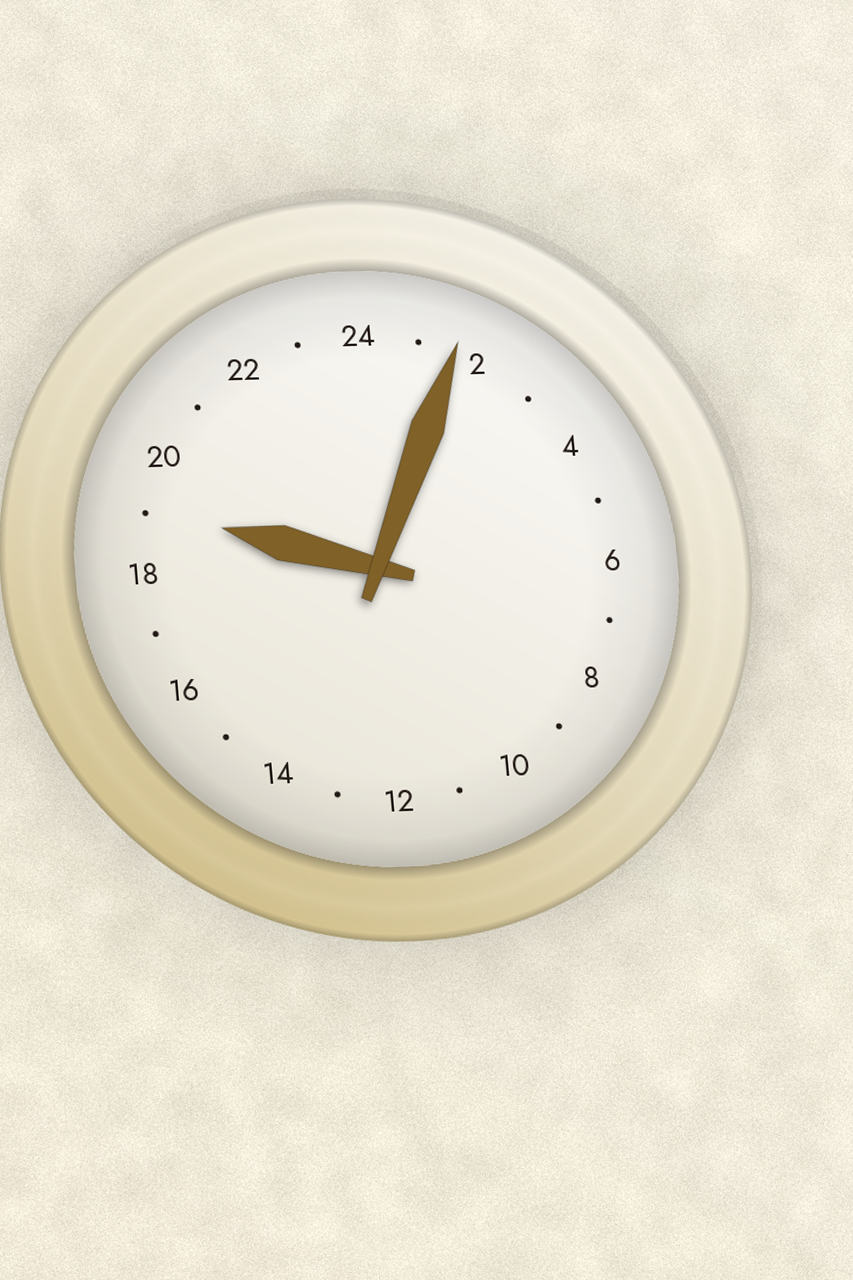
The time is 19:04
